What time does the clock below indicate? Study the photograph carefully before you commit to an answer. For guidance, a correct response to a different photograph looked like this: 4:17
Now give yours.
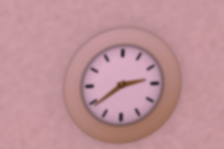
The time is 2:39
